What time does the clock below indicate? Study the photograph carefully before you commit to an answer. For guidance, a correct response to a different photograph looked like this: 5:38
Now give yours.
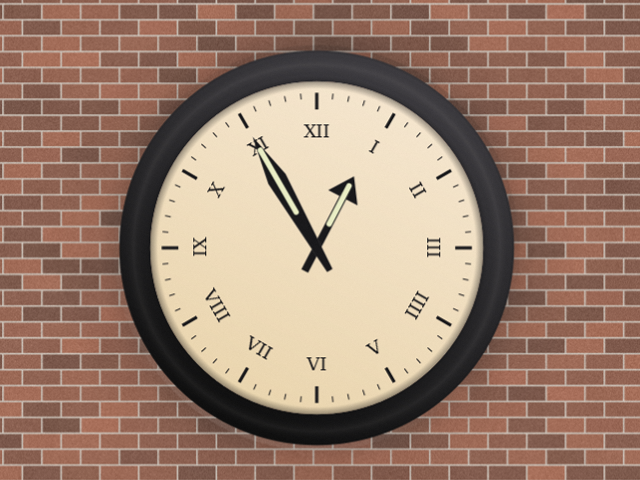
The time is 12:55
